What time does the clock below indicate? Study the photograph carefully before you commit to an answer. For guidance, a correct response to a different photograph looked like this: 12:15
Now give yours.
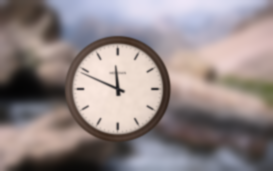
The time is 11:49
